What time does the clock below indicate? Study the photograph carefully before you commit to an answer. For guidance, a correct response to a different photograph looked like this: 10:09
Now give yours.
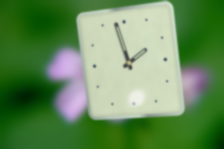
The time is 1:58
